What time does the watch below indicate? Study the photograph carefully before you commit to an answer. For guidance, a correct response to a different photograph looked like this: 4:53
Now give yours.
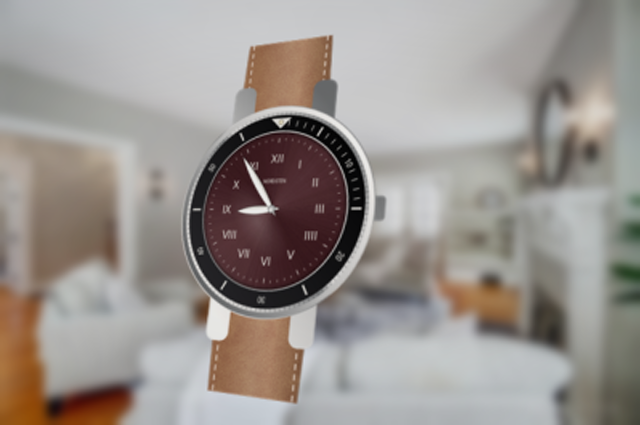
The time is 8:54
